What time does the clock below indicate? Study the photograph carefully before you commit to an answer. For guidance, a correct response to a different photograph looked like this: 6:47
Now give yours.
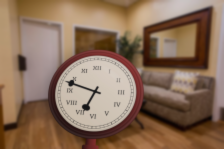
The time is 6:48
